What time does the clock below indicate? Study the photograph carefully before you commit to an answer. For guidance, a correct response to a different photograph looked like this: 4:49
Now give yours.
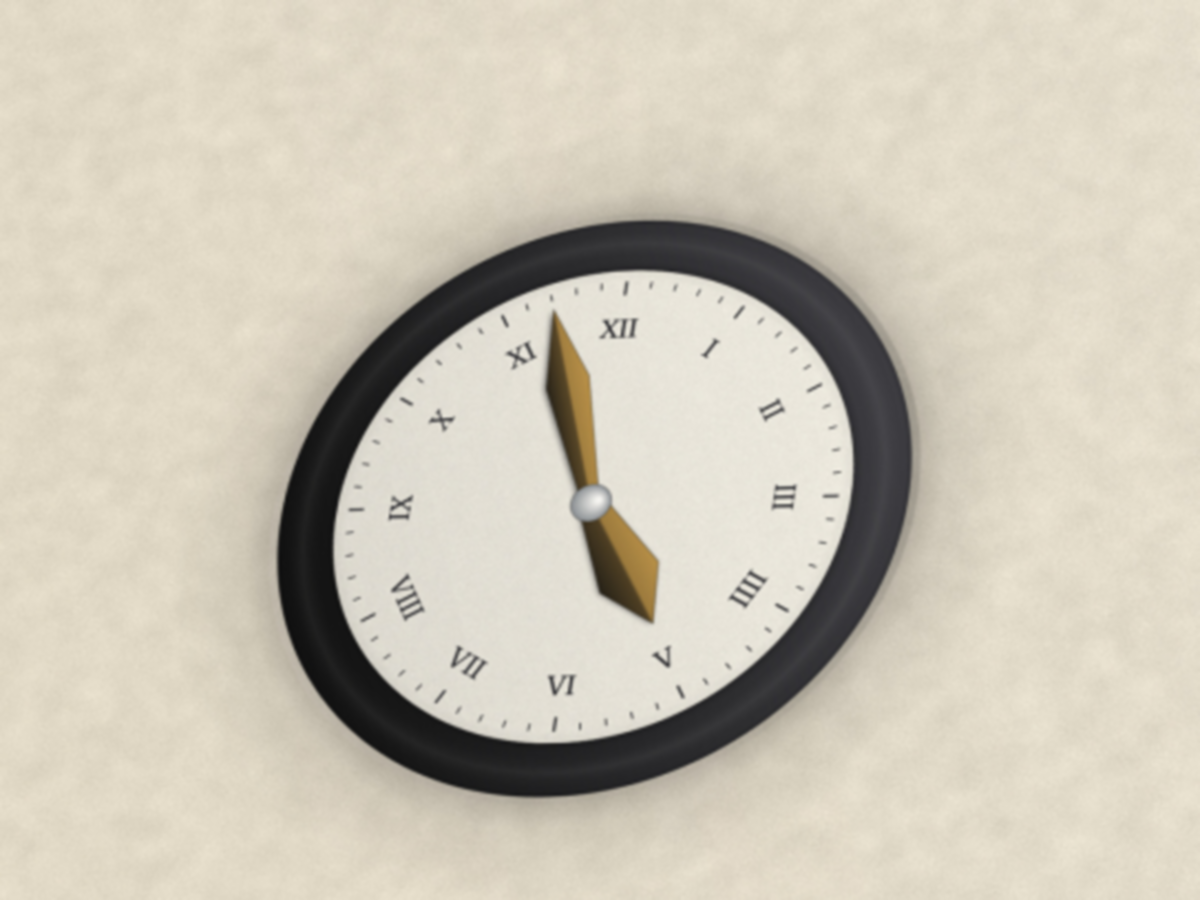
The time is 4:57
